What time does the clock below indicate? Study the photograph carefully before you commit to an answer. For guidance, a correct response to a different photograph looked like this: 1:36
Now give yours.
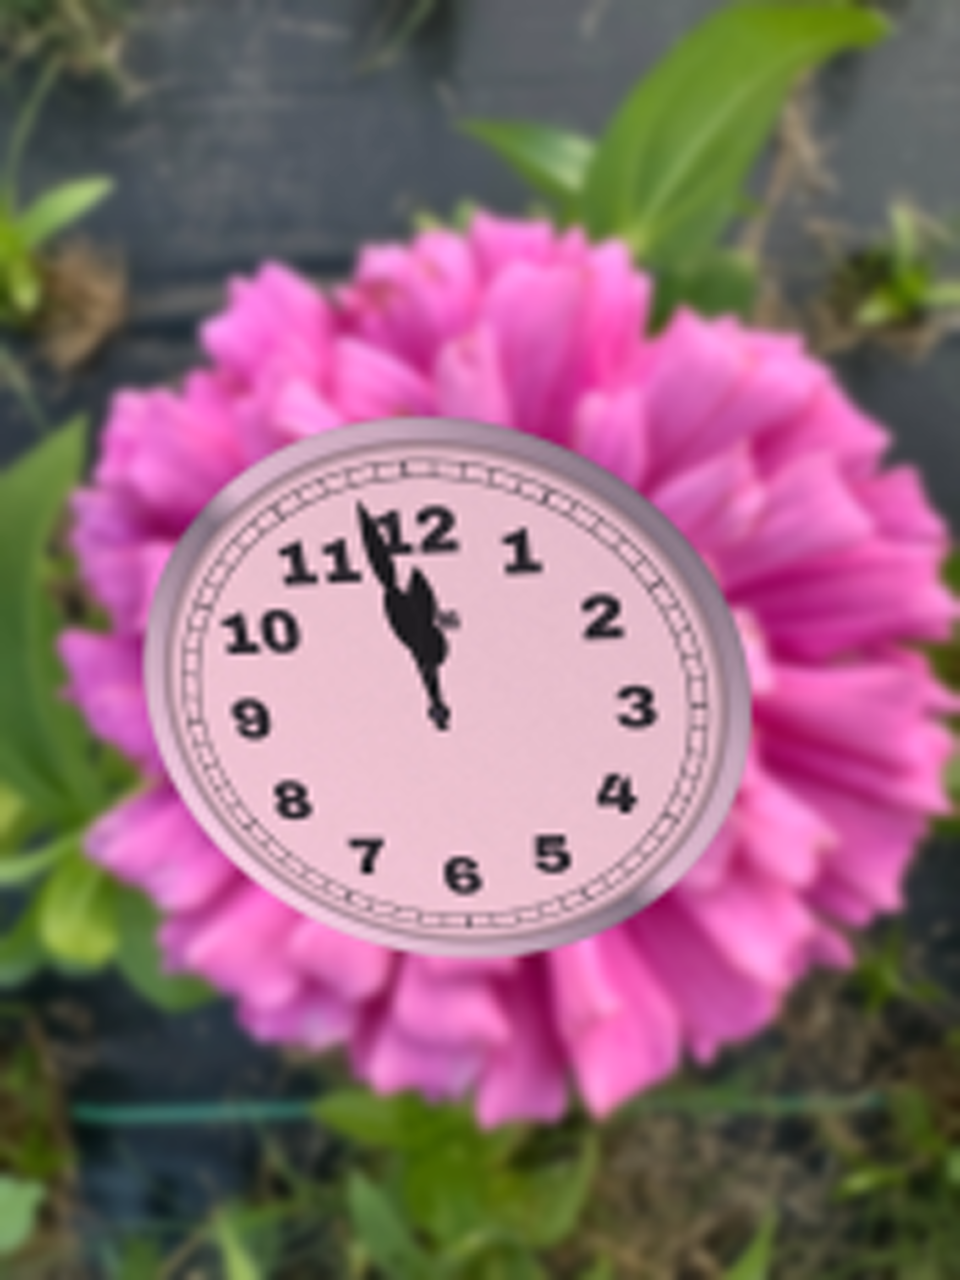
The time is 11:58
